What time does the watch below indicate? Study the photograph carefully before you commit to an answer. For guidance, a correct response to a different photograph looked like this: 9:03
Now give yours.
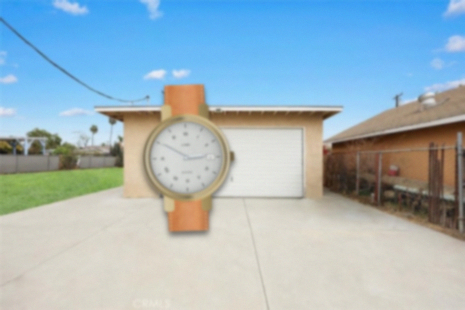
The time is 2:50
